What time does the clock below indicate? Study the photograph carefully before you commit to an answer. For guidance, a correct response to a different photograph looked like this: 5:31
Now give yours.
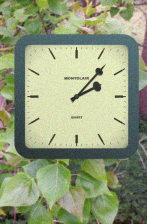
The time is 2:07
